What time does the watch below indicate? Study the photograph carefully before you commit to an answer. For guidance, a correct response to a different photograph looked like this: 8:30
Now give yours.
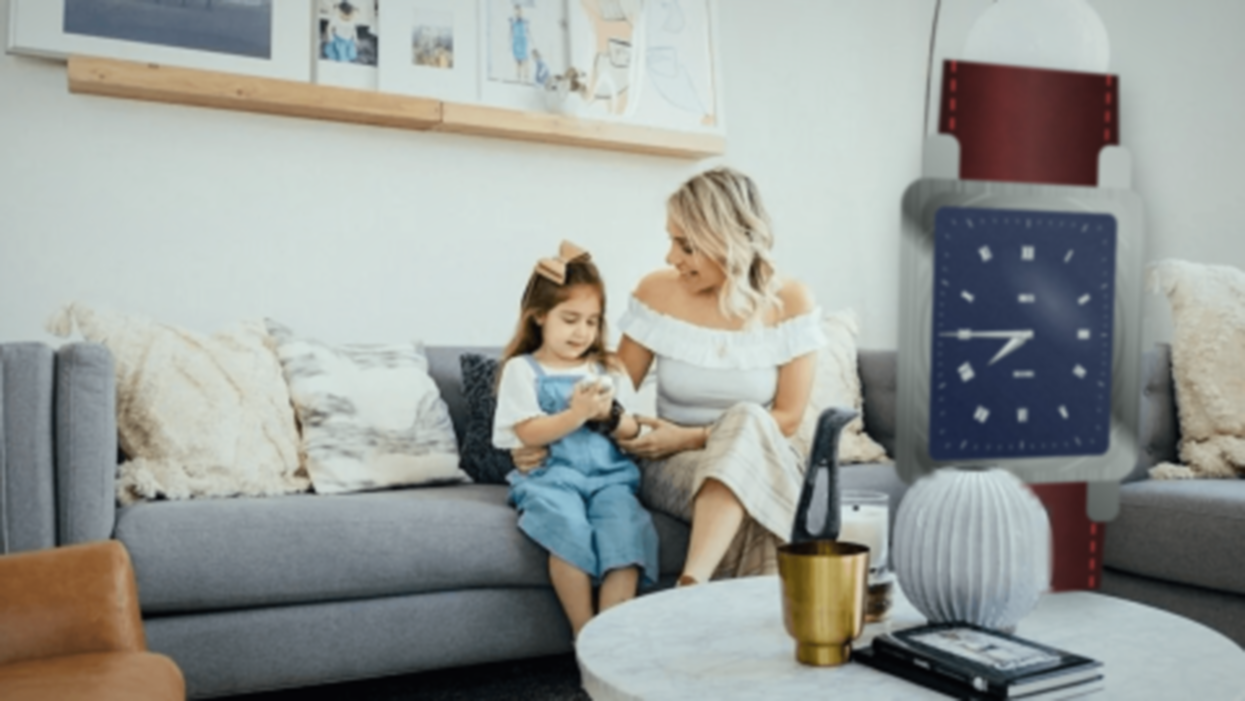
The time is 7:45
